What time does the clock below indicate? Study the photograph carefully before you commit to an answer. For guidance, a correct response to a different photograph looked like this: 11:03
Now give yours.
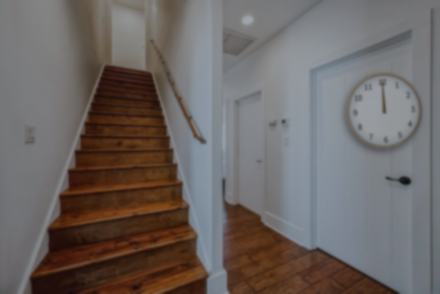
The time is 12:00
